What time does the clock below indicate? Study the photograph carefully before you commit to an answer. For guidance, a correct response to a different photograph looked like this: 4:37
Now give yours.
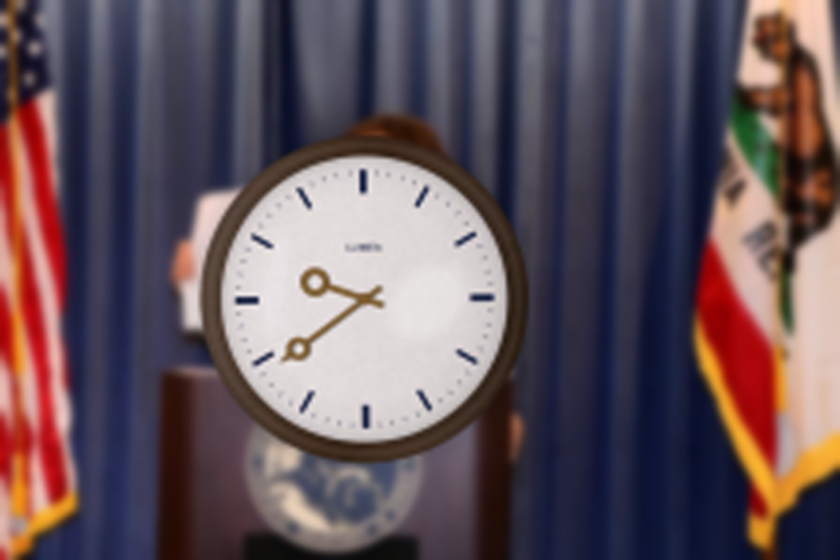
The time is 9:39
